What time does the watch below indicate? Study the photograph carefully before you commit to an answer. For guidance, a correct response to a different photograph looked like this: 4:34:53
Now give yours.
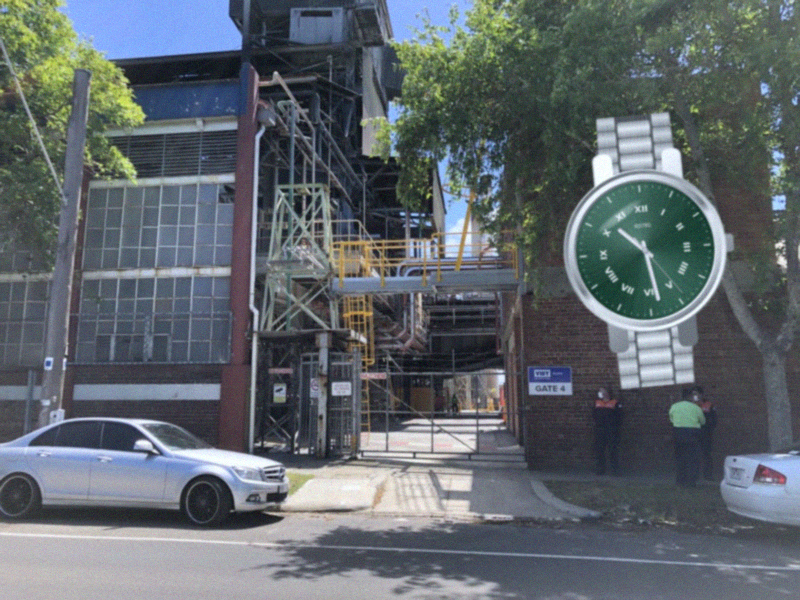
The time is 10:28:24
